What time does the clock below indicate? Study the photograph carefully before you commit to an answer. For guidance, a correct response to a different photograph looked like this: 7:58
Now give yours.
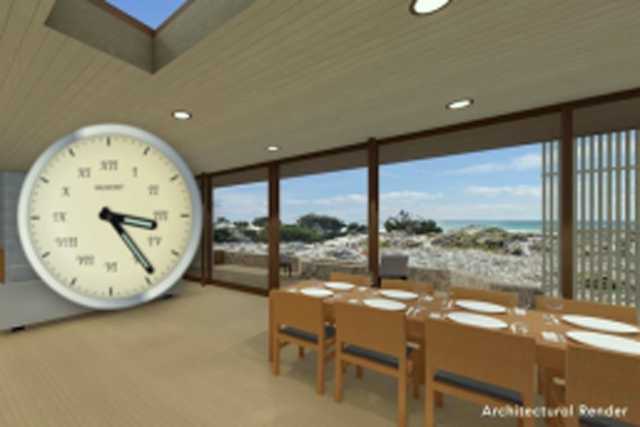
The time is 3:24
